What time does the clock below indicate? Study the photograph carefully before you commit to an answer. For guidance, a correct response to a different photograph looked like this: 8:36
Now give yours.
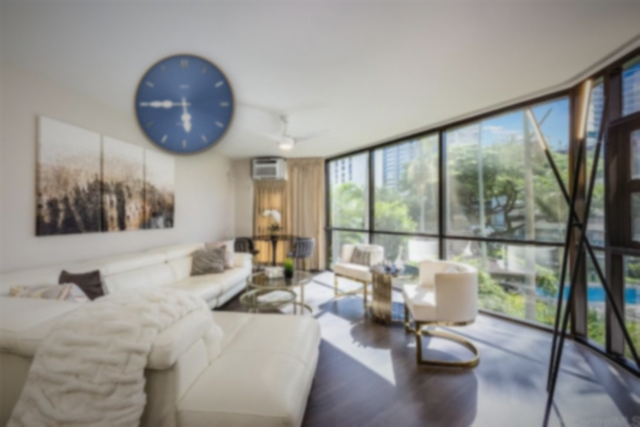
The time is 5:45
